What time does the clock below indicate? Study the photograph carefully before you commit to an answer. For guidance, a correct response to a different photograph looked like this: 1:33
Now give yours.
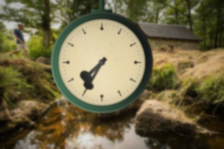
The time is 7:35
